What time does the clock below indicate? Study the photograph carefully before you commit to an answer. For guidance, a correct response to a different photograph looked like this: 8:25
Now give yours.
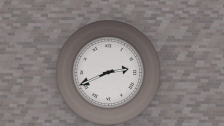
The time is 2:41
